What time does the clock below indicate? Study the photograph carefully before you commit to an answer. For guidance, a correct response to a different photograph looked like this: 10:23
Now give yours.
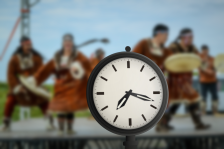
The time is 7:18
